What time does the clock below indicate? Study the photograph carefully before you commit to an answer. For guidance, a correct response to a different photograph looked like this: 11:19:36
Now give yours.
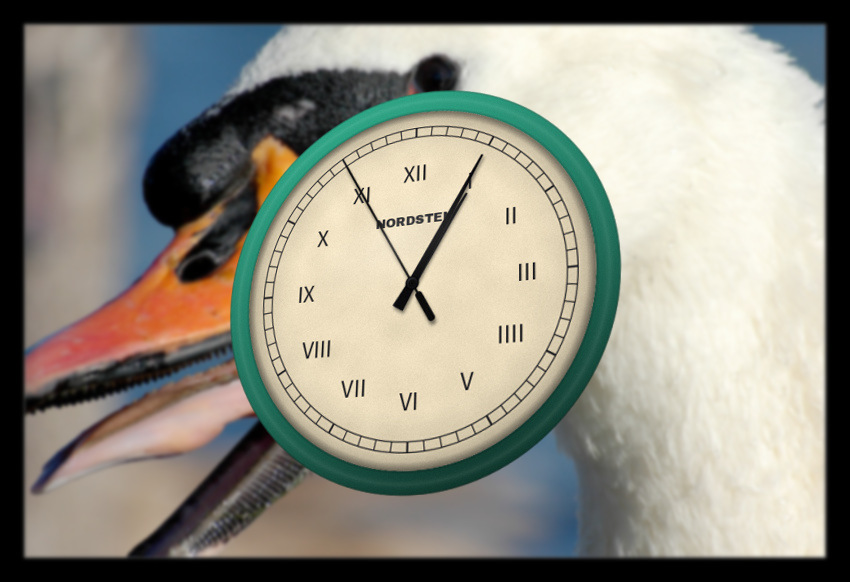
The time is 1:04:55
